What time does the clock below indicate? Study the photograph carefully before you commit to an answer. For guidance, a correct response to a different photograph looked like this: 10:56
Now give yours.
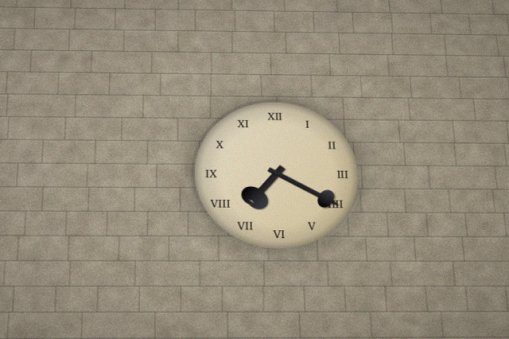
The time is 7:20
